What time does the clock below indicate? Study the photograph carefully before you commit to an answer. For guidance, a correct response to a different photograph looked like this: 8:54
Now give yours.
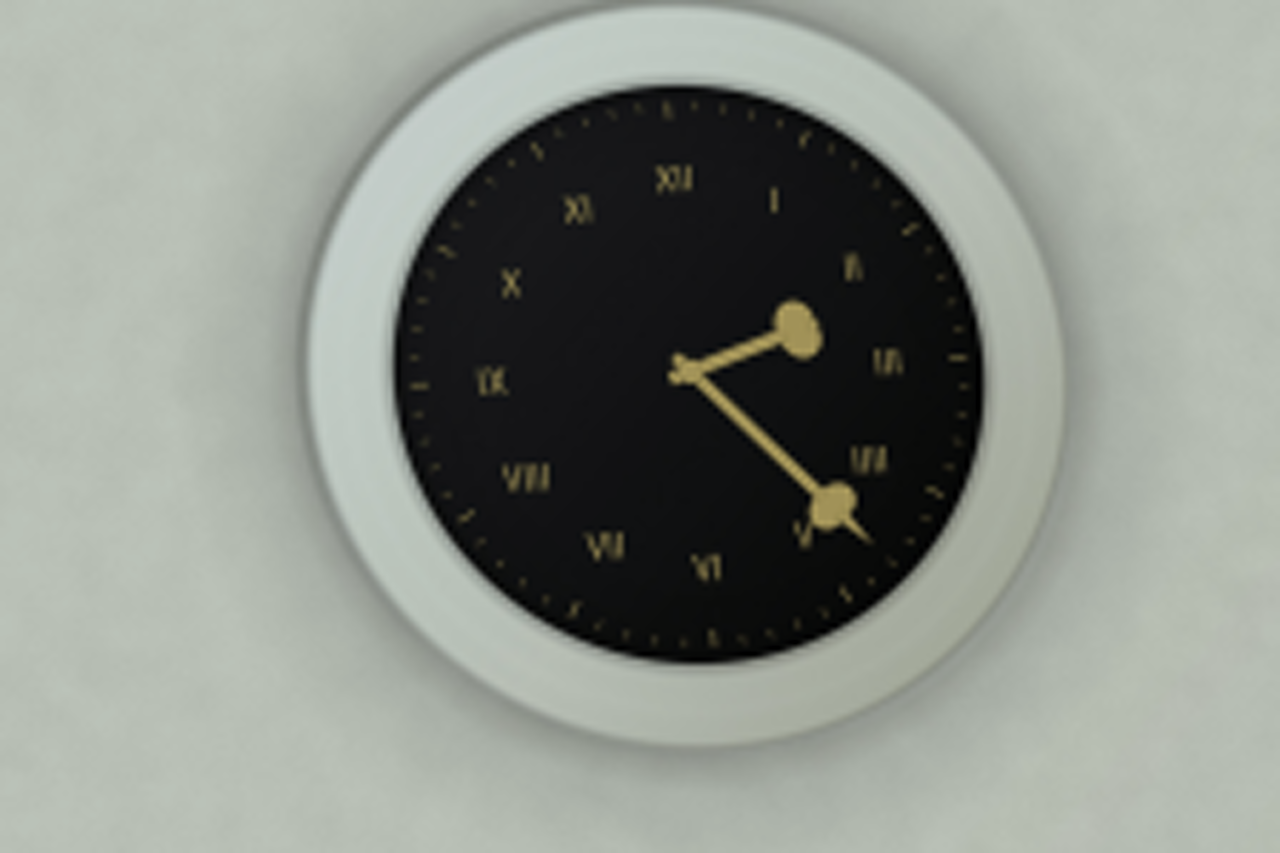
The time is 2:23
